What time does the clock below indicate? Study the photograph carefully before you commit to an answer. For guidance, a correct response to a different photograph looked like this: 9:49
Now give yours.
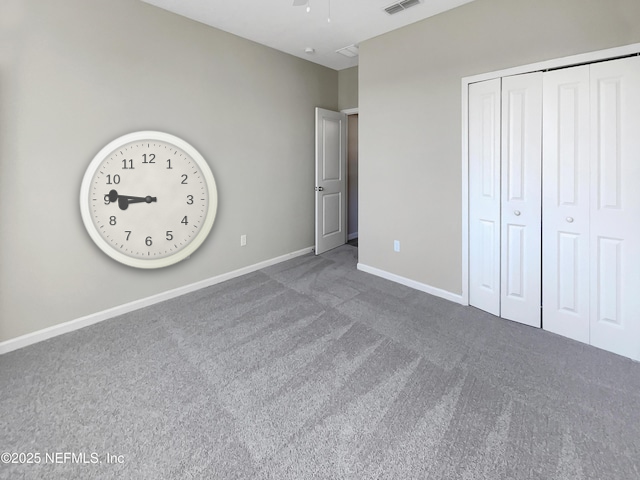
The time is 8:46
